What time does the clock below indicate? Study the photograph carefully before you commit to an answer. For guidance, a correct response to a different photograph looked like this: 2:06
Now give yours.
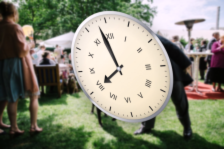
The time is 7:58
